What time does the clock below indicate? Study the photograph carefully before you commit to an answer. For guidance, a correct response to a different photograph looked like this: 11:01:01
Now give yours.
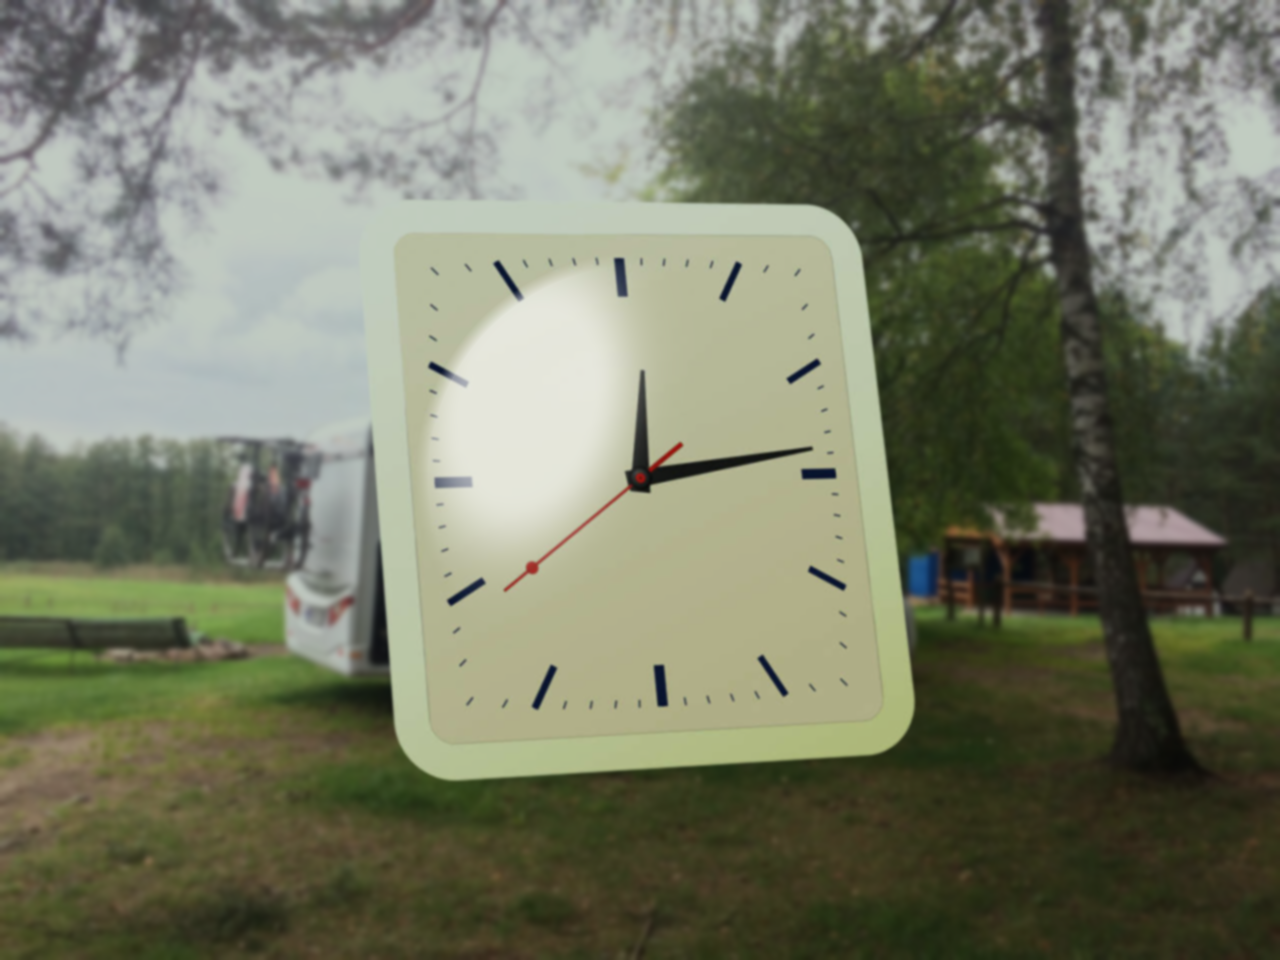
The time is 12:13:39
